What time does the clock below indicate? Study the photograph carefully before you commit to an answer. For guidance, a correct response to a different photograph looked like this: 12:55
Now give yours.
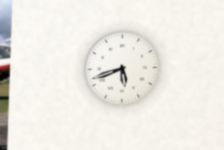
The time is 5:42
